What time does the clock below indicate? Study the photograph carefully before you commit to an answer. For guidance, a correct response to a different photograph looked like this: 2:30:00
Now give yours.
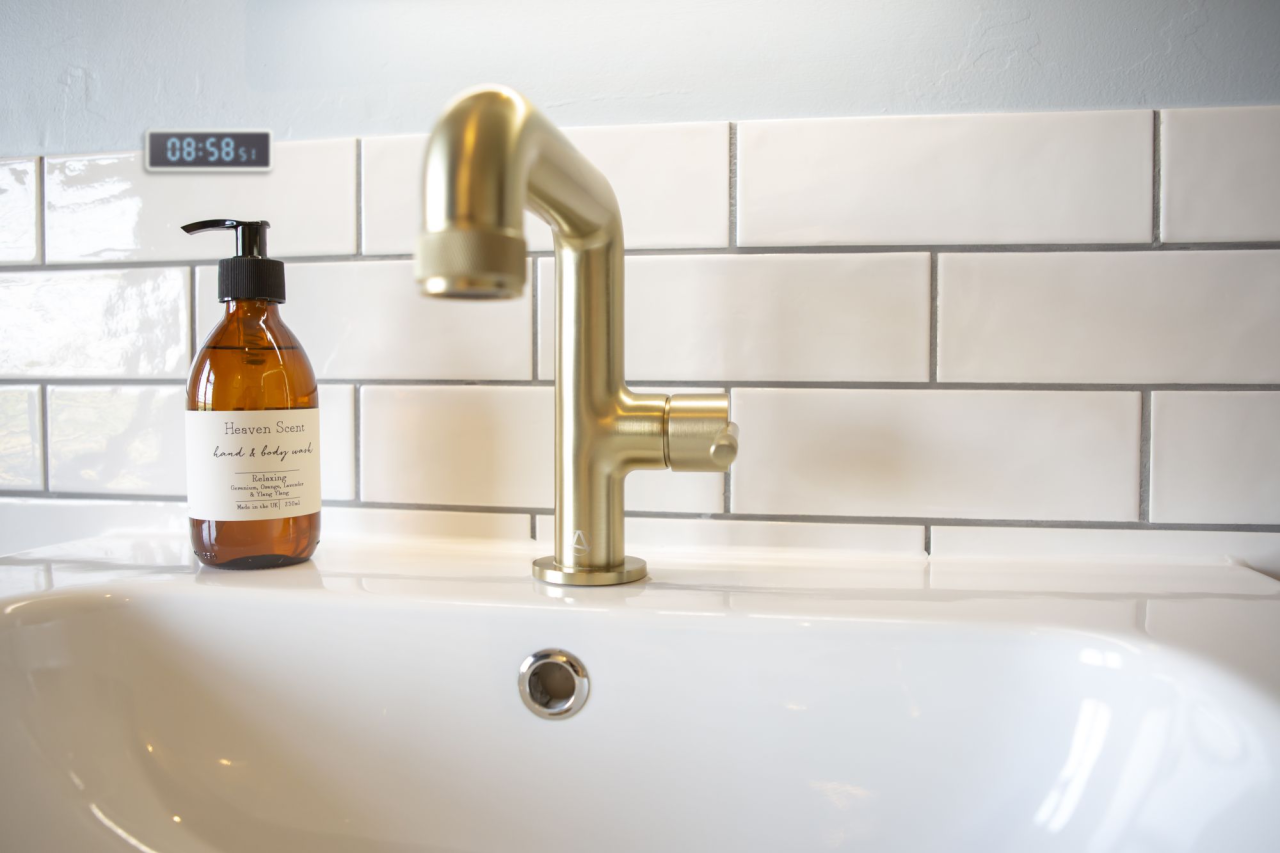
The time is 8:58:51
